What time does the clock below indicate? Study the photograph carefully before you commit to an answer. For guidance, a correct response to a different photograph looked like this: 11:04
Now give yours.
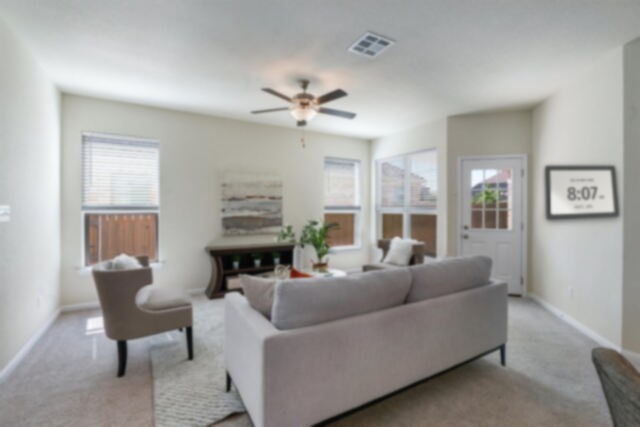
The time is 8:07
